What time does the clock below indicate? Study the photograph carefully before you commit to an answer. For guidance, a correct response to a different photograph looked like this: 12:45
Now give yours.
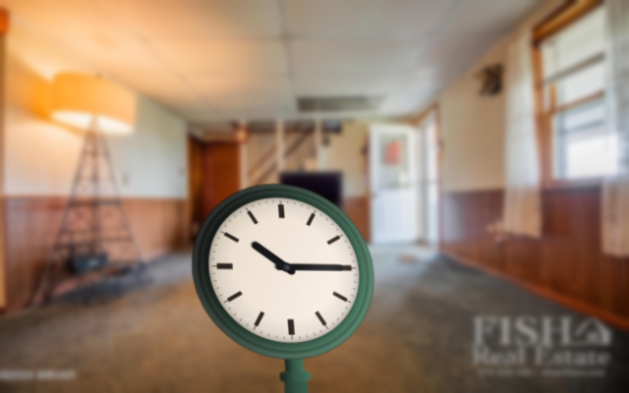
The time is 10:15
